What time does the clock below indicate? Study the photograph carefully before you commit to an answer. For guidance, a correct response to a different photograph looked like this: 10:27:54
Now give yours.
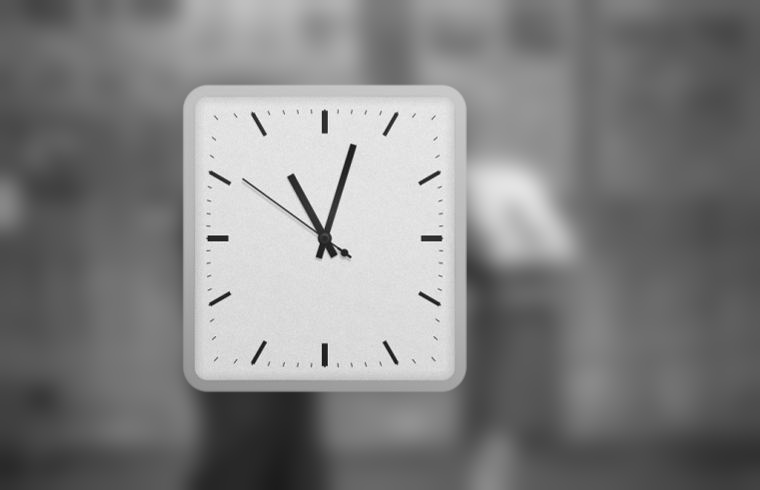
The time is 11:02:51
